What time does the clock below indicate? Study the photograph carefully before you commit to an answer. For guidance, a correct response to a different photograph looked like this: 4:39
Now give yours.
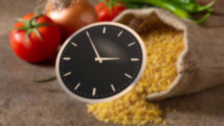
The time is 2:55
